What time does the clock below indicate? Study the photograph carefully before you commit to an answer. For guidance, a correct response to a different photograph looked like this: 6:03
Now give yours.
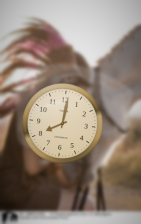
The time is 8:01
